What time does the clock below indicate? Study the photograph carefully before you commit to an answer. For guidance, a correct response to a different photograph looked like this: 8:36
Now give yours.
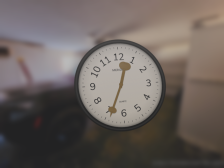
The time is 12:34
